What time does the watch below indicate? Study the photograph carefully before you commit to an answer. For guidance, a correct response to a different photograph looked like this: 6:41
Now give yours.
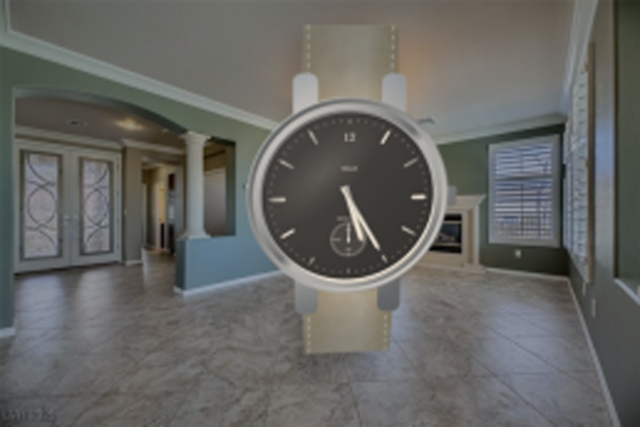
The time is 5:25
